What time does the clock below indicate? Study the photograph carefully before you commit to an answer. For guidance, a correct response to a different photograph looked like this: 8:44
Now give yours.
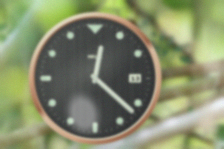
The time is 12:22
